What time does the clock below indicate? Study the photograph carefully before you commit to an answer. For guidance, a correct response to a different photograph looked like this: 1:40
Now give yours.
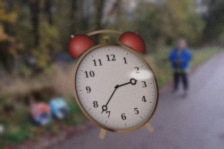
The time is 2:37
